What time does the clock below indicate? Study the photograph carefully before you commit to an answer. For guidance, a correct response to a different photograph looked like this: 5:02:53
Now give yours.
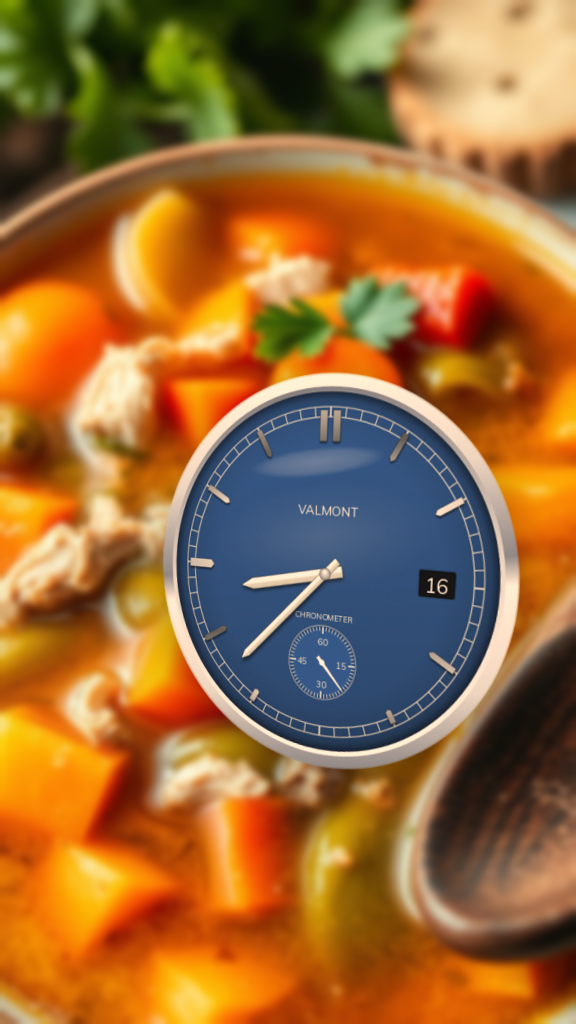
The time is 8:37:23
